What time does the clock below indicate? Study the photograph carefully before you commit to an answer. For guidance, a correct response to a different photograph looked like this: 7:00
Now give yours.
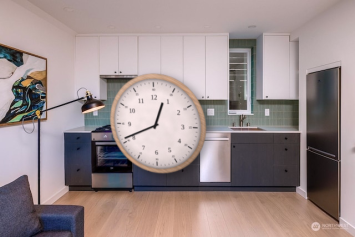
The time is 12:41
